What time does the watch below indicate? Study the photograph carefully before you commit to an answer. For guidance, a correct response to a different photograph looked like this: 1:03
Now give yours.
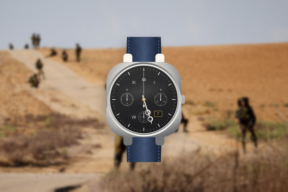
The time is 5:27
